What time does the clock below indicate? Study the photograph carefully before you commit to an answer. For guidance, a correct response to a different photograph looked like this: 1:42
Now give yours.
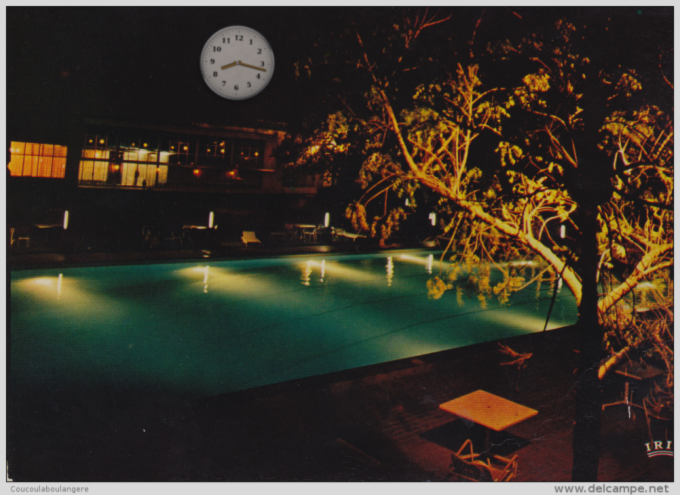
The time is 8:17
